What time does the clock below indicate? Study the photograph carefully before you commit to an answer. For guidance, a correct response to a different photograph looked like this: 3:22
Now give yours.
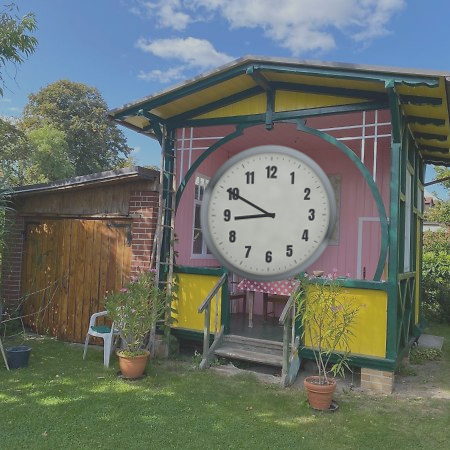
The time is 8:50
